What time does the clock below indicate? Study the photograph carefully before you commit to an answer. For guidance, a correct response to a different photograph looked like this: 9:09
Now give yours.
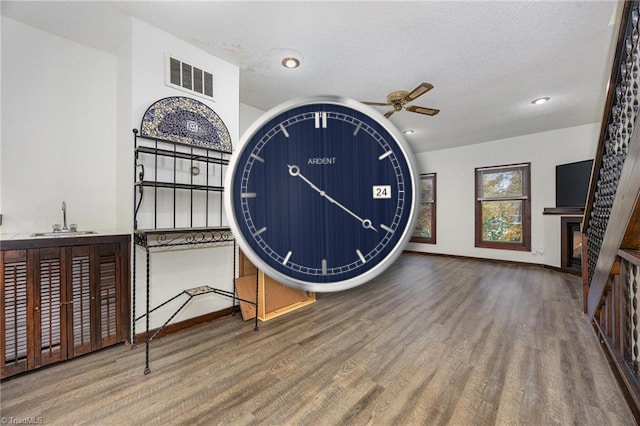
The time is 10:21
